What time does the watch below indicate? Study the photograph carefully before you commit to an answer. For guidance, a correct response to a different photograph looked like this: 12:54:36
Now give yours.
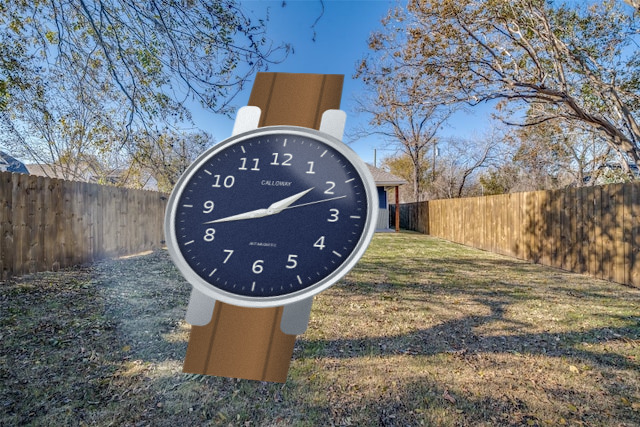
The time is 1:42:12
